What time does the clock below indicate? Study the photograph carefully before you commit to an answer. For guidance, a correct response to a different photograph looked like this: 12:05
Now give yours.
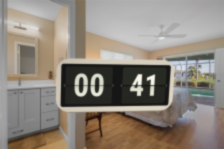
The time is 0:41
